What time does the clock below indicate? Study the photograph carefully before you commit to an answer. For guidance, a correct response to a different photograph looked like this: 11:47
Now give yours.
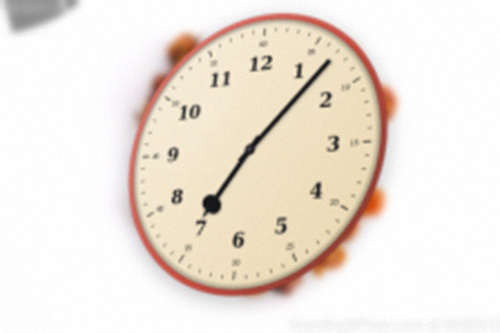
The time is 7:07
